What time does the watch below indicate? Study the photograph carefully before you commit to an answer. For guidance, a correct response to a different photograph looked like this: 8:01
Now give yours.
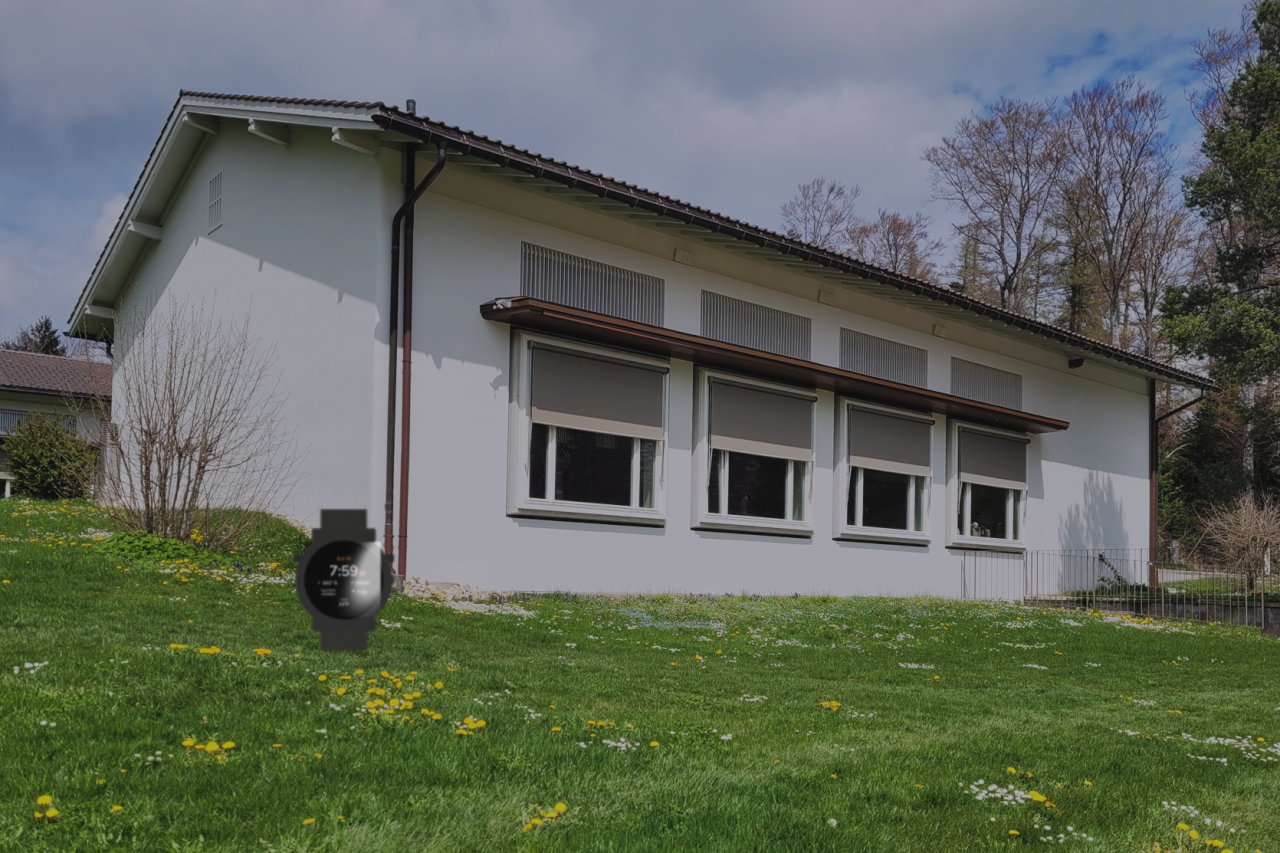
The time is 7:59
